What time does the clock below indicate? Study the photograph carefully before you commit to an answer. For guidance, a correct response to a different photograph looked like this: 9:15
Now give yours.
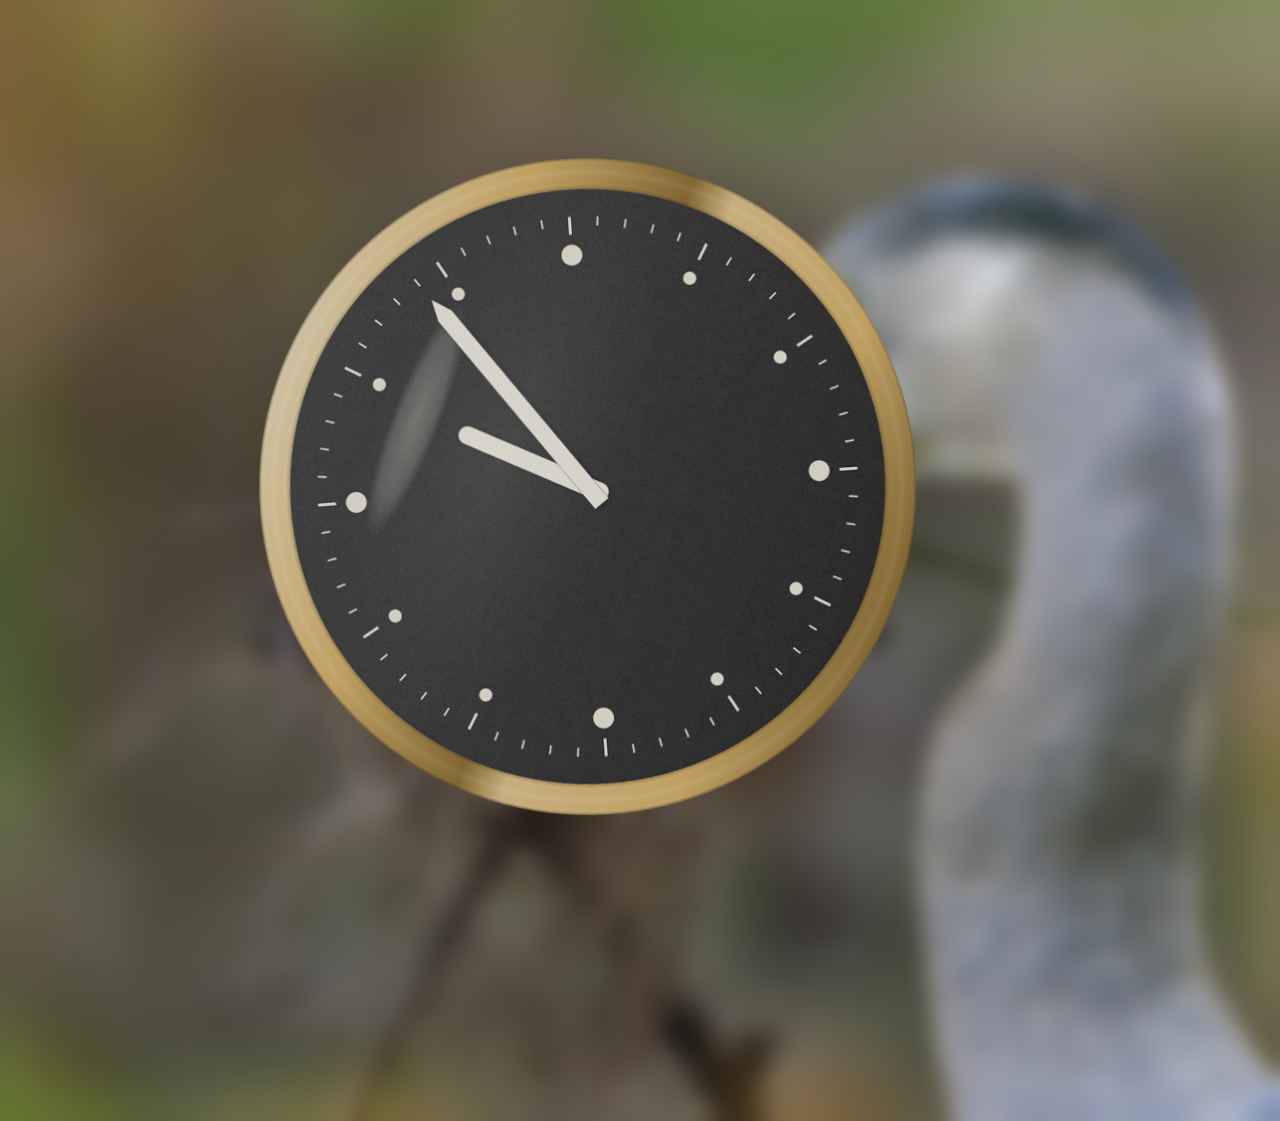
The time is 9:54
